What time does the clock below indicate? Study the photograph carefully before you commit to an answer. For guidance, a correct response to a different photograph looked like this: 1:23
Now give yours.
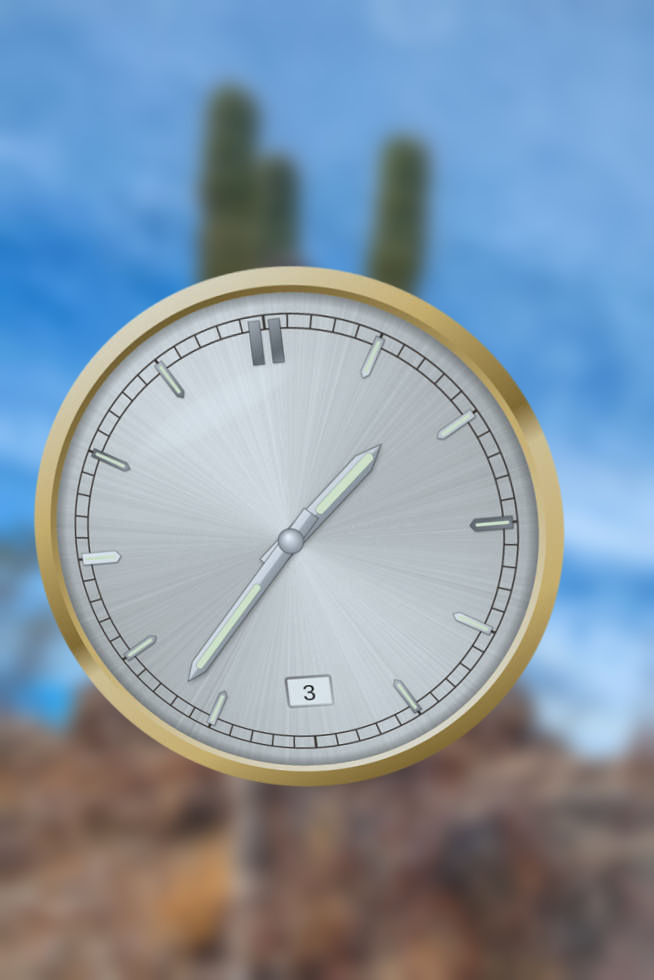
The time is 1:37
